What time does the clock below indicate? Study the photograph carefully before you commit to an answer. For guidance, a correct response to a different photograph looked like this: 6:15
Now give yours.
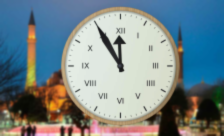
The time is 11:55
